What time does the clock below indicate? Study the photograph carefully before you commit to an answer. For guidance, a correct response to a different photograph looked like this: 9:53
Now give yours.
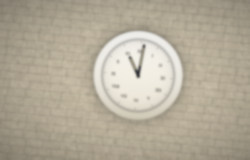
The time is 11:01
